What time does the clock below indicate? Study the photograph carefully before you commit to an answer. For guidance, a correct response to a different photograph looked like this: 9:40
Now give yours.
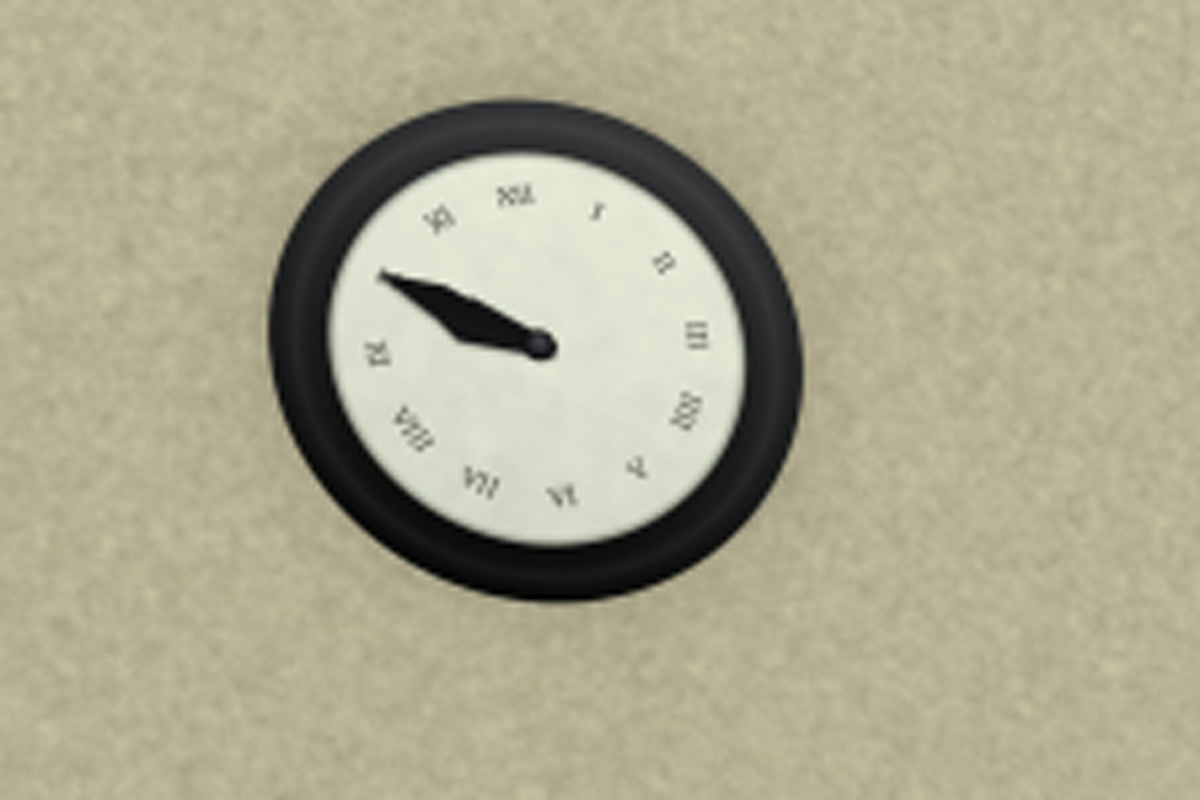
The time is 9:50
